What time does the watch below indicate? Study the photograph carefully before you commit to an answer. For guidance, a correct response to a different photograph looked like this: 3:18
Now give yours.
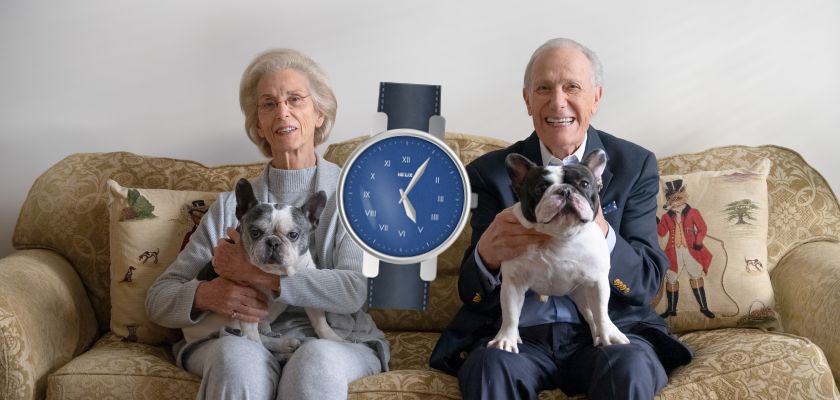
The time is 5:05
